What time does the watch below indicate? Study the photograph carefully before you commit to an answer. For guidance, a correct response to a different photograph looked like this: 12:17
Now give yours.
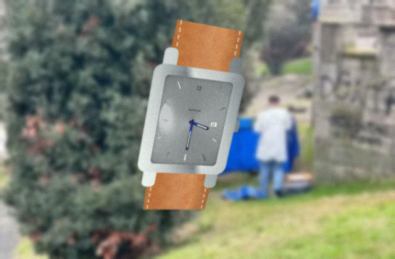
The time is 3:30
